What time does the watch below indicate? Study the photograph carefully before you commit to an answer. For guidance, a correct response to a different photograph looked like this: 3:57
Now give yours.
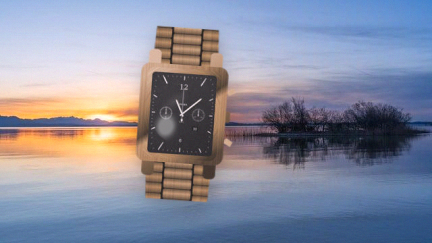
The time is 11:08
